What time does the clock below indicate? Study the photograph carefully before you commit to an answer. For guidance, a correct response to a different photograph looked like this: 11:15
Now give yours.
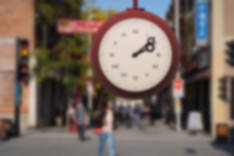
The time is 2:08
